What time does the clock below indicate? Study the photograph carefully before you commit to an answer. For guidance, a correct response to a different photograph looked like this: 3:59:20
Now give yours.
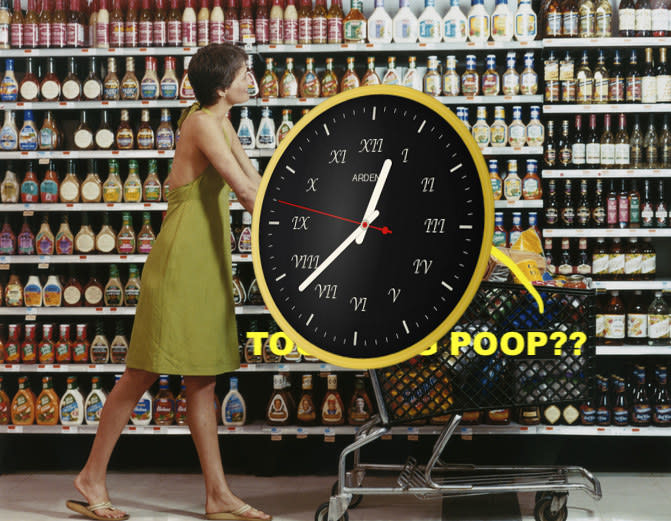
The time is 12:37:47
